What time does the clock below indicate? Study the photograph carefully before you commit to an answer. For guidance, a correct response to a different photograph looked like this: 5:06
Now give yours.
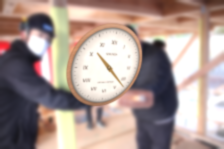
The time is 10:22
